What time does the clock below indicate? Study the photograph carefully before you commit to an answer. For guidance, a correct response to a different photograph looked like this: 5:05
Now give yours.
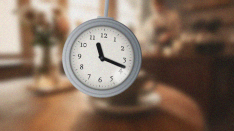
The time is 11:18
